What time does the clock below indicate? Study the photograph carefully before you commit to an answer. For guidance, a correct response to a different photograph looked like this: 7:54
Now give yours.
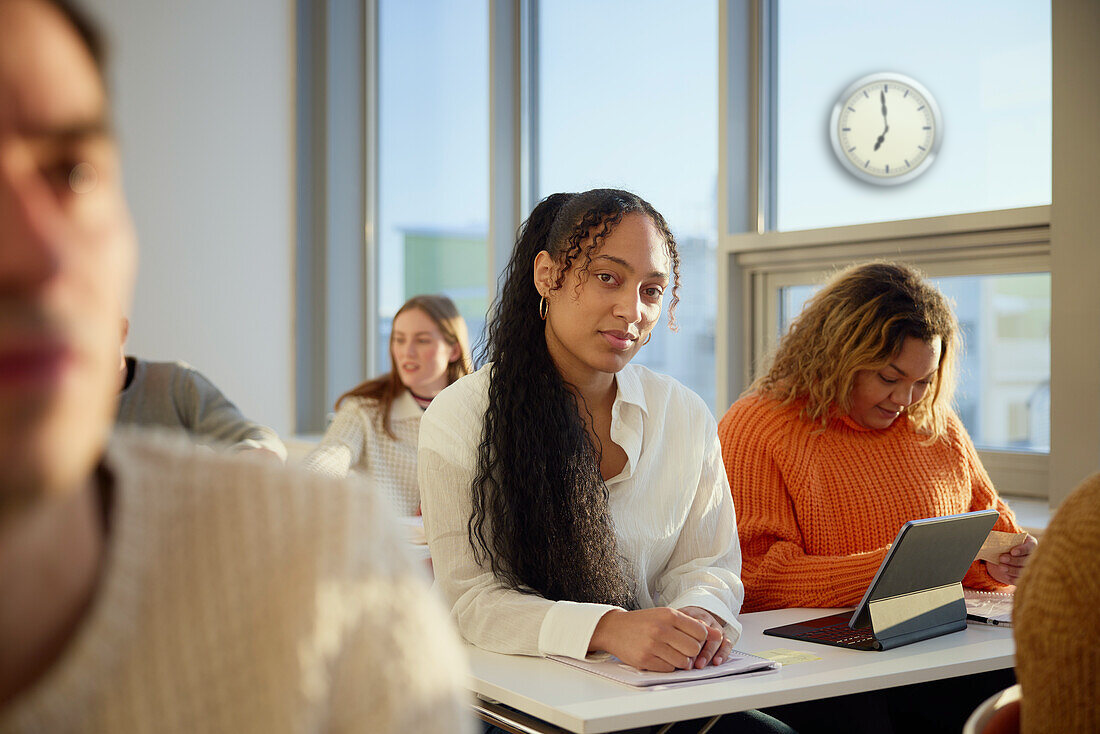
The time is 6:59
